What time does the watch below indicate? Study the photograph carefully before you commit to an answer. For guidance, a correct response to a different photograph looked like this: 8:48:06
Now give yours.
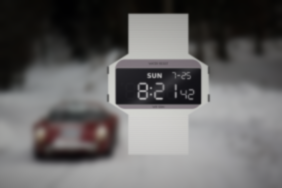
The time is 8:21:42
